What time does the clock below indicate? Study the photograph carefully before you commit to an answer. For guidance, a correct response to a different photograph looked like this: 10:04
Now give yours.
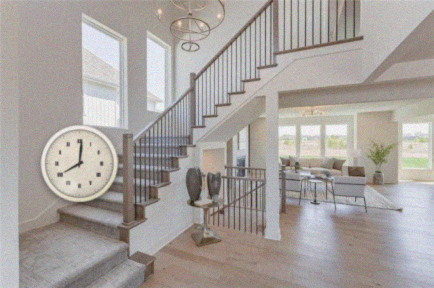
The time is 8:01
